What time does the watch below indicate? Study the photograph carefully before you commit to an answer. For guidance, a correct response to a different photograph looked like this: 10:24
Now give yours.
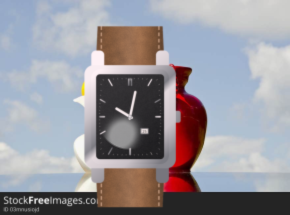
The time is 10:02
